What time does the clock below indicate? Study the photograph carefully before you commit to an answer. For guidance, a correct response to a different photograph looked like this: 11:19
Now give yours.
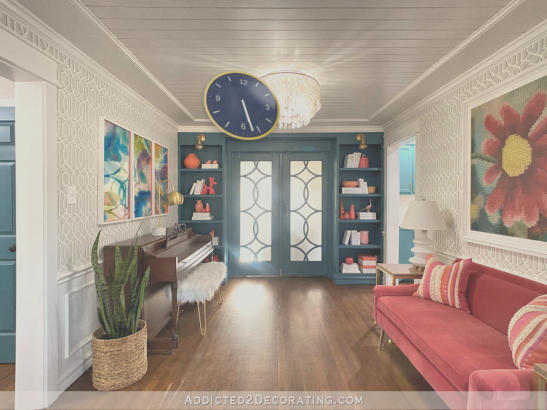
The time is 5:27
